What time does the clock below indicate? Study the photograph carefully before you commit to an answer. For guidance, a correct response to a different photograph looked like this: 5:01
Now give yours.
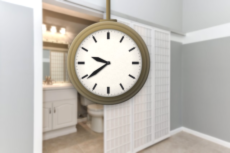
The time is 9:39
